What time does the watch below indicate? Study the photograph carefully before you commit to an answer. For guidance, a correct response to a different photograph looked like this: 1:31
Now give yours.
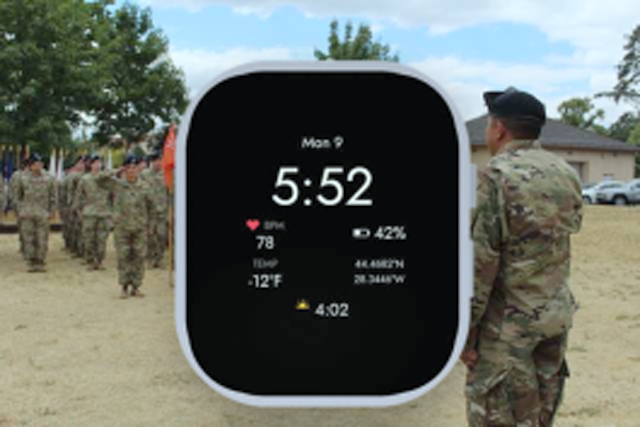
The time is 5:52
